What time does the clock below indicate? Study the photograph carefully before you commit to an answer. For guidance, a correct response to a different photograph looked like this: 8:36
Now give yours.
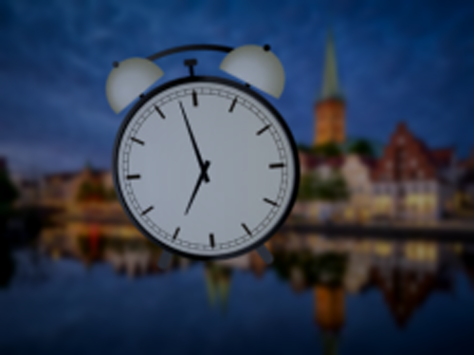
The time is 6:58
